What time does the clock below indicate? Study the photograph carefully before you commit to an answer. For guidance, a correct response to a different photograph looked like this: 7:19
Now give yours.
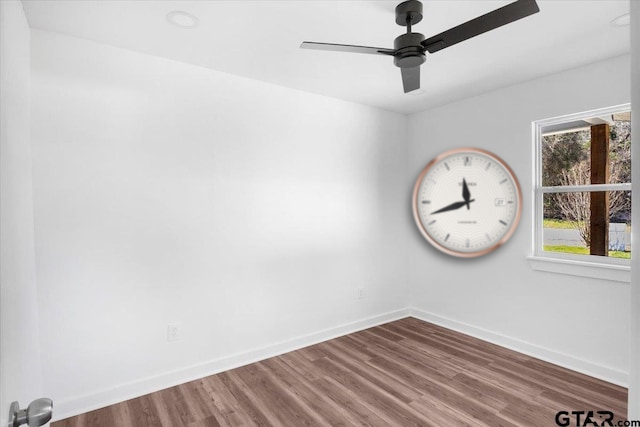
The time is 11:42
